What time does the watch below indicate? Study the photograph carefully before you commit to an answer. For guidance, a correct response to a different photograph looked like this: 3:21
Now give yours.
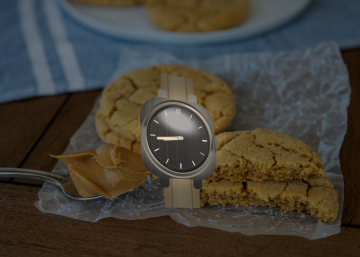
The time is 8:44
